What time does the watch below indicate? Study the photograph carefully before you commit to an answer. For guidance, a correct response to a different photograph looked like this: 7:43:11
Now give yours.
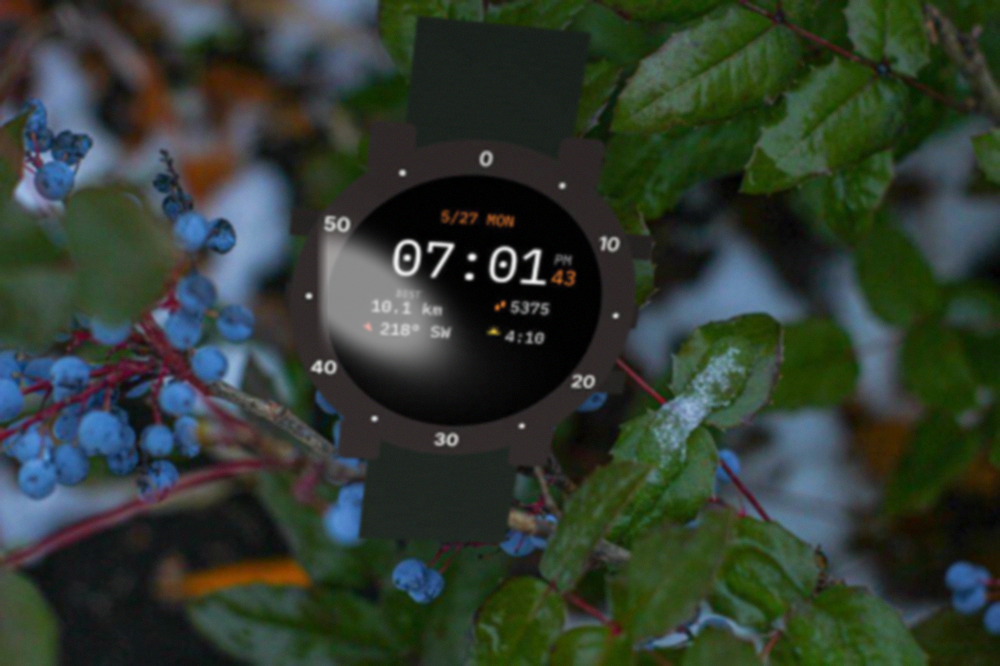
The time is 7:01:43
